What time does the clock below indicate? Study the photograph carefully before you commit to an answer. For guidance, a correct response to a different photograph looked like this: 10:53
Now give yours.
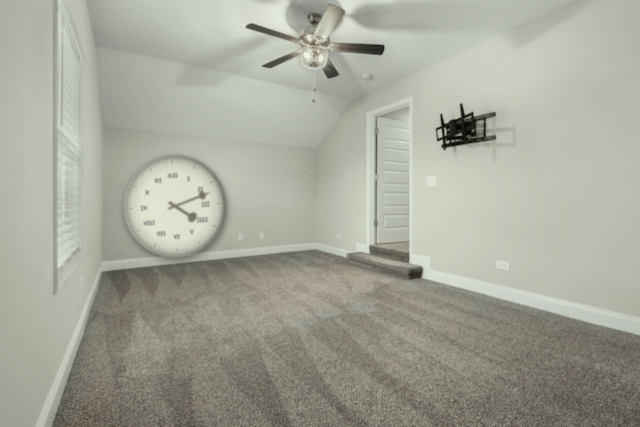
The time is 4:12
